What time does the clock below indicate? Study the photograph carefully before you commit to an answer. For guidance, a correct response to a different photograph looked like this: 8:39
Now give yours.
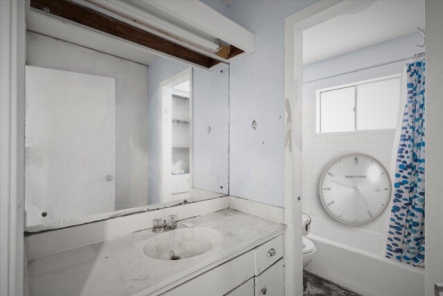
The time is 4:48
